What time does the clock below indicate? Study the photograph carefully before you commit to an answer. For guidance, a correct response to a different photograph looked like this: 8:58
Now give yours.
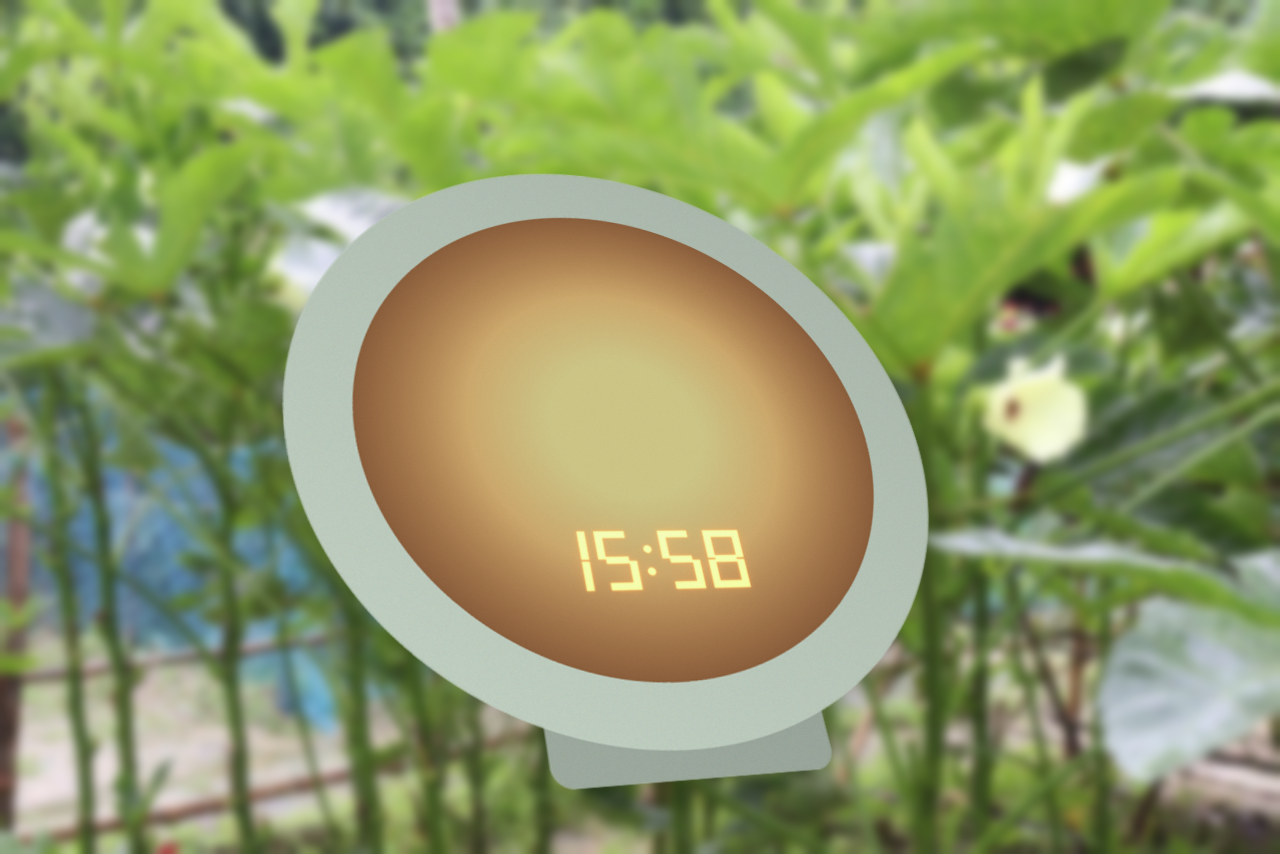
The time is 15:58
